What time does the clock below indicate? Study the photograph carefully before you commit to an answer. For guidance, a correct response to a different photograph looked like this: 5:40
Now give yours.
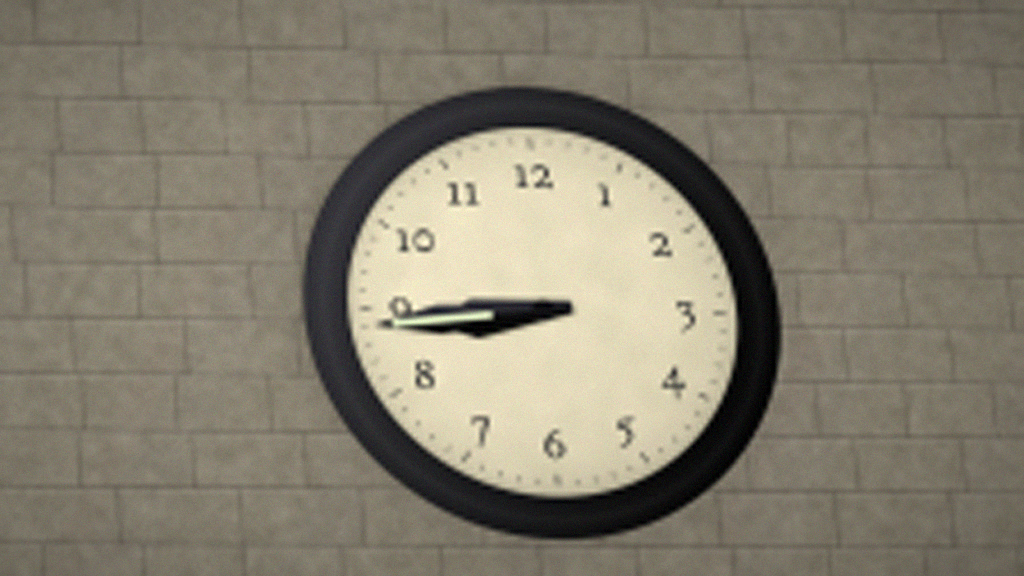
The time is 8:44
